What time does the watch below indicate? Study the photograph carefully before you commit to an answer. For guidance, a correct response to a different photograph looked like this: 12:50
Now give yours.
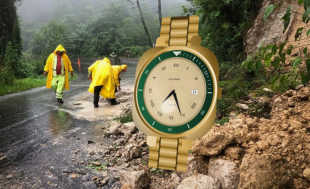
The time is 7:26
